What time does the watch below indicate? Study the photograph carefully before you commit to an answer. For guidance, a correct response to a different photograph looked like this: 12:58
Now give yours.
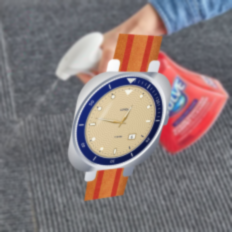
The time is 12:47
